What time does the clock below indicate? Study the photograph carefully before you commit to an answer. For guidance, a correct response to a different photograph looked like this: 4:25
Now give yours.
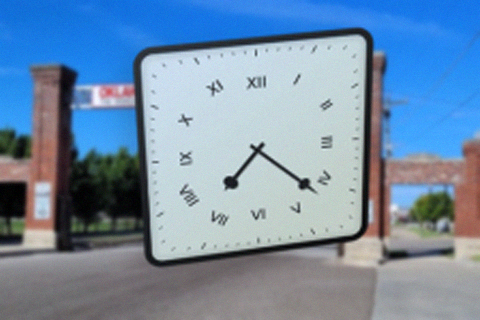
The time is 7:22
